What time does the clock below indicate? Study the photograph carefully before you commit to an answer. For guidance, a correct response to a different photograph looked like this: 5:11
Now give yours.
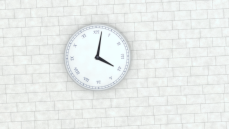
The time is 4:02
